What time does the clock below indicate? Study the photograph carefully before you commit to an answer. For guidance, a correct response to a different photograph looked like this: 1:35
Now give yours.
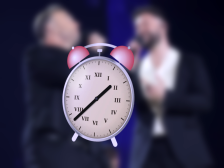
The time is 1:38
